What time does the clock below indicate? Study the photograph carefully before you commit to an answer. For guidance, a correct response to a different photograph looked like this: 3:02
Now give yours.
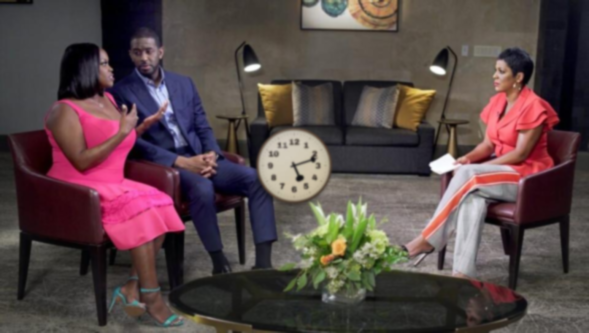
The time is 5:12
